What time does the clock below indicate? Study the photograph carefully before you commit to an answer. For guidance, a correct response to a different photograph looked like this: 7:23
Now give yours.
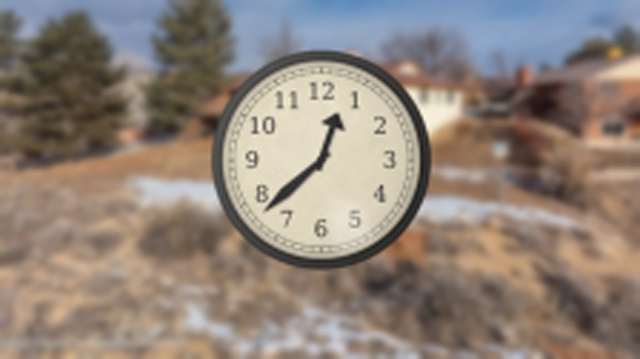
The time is 12:38
